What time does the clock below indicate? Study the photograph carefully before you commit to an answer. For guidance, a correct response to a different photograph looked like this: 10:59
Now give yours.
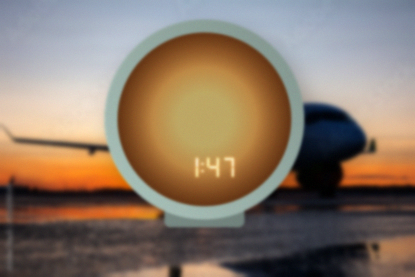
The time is 1:47
